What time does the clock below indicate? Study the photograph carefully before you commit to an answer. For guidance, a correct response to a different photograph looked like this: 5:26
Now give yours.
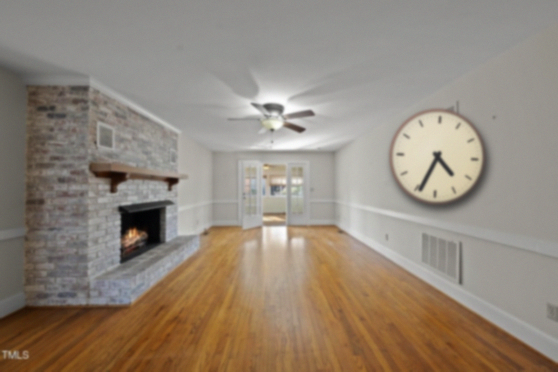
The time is 4:34
